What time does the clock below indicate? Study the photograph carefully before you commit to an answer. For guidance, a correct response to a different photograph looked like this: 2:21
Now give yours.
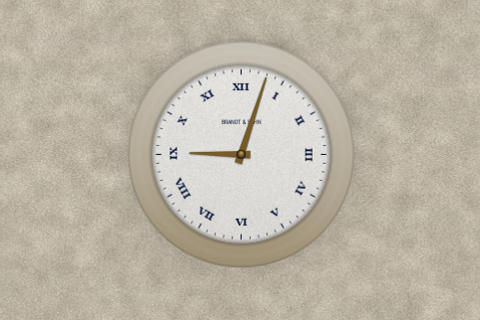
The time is 9:03
